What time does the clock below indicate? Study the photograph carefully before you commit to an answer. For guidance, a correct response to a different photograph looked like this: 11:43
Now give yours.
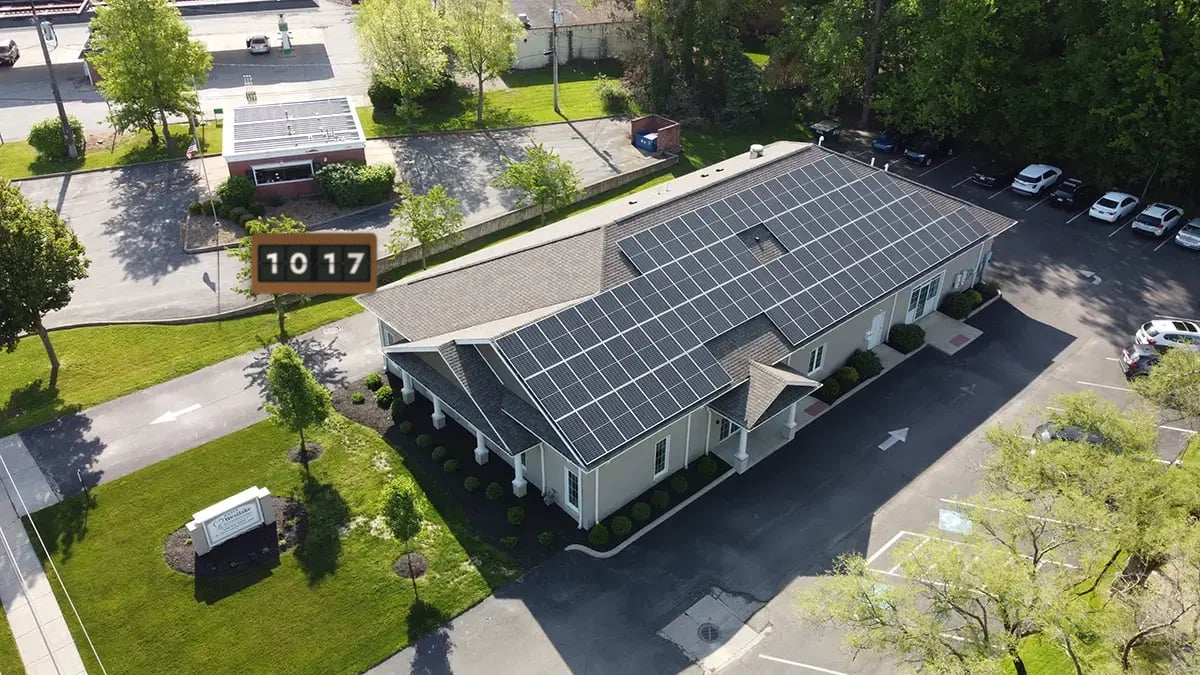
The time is 10:17
